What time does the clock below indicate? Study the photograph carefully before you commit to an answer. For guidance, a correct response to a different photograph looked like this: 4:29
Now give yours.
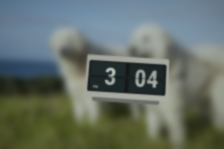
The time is 3:04
